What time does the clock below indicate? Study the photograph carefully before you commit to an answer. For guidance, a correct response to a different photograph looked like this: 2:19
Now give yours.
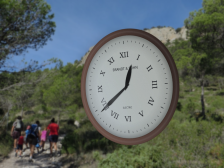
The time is 12:39
